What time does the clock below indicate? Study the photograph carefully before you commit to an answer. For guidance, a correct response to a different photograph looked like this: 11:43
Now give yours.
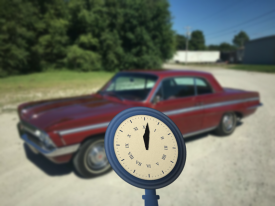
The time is 12:01
